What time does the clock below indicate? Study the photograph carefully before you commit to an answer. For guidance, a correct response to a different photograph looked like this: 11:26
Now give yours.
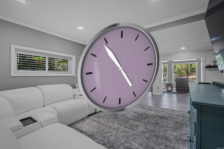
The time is 4:54
